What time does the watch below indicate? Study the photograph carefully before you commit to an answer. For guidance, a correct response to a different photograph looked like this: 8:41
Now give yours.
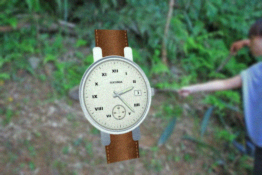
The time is 2:23
